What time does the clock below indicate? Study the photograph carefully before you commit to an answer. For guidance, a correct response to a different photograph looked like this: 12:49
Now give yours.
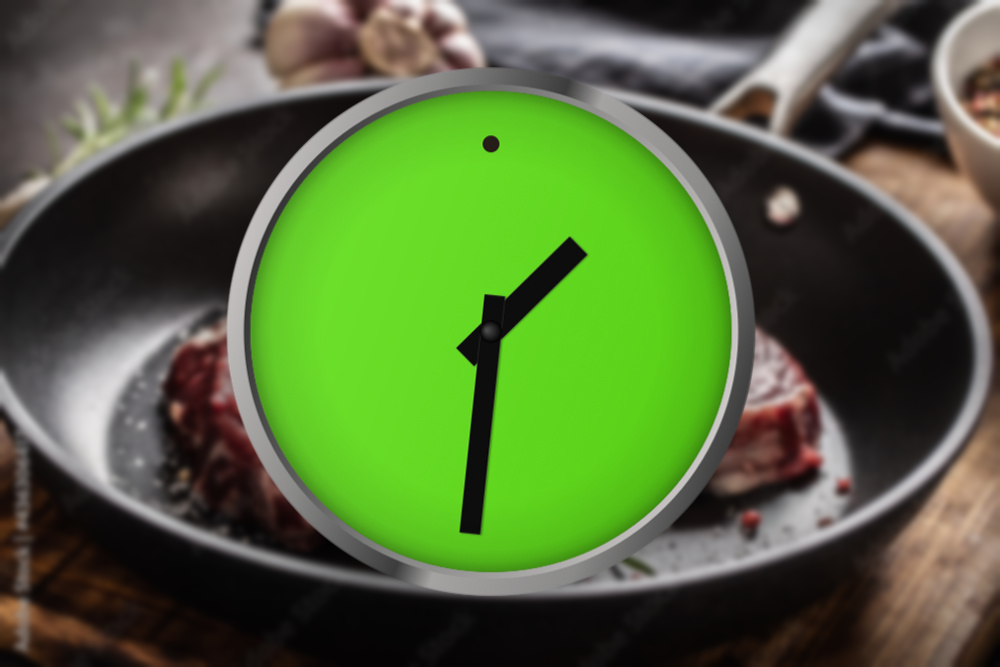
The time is 1:31
